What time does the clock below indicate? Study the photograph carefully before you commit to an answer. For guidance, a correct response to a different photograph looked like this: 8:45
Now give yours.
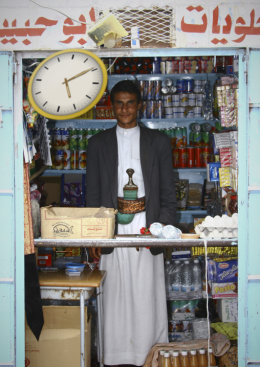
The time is 5:09
